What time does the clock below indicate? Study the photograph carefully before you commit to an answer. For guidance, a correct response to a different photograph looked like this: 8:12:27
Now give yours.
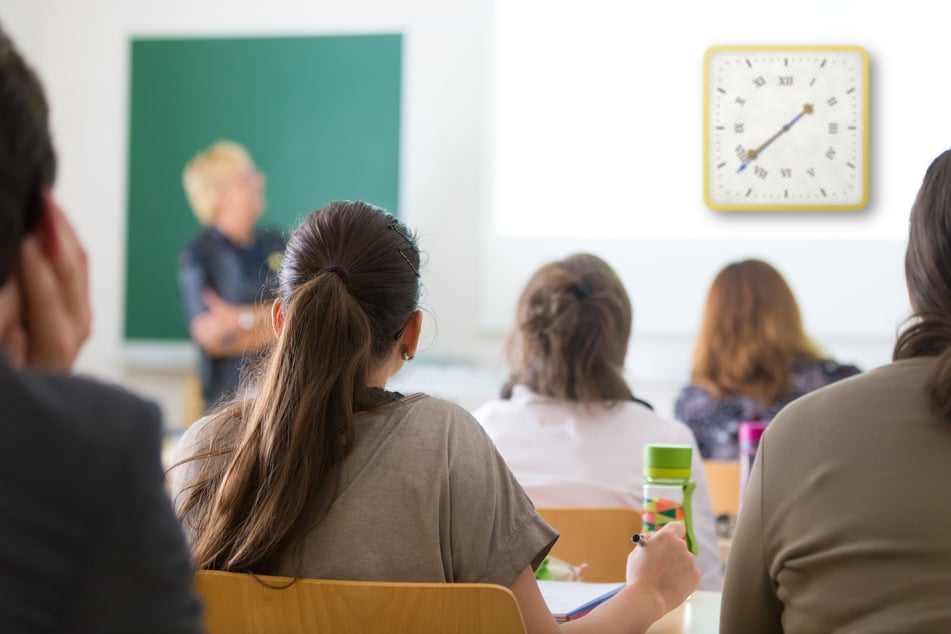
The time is 1:38:38
